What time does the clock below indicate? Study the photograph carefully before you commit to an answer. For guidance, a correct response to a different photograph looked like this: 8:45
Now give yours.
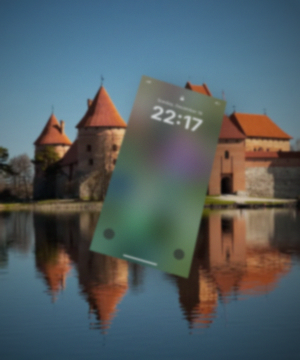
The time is 22:17
